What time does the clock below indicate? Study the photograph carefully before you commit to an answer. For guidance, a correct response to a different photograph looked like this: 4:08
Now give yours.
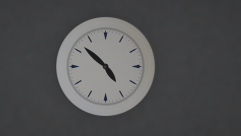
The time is 4:52
